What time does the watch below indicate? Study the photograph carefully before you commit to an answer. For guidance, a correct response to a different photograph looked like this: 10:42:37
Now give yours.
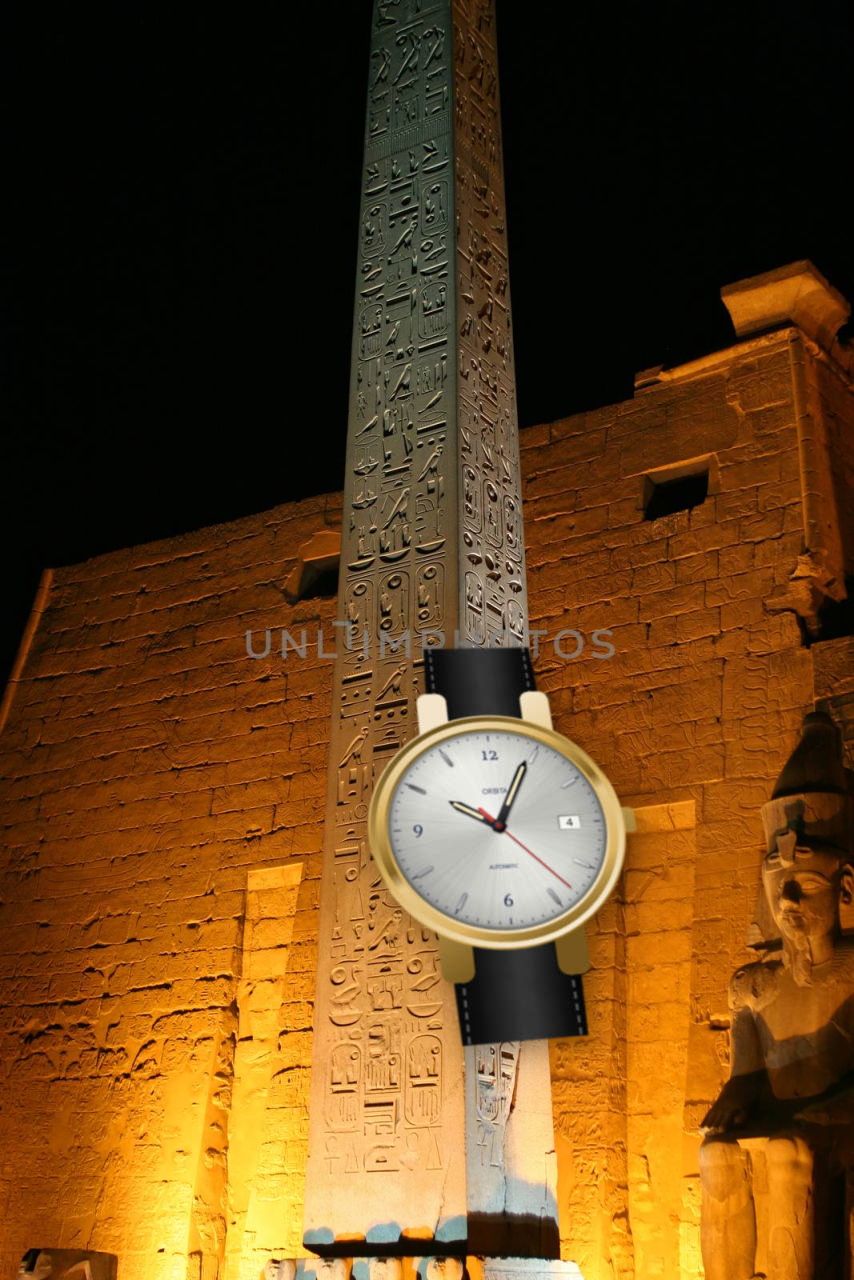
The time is 10:04:23
